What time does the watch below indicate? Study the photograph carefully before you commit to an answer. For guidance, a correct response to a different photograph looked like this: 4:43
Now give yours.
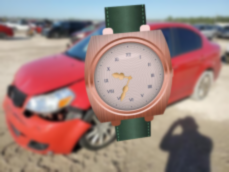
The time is 9:34
